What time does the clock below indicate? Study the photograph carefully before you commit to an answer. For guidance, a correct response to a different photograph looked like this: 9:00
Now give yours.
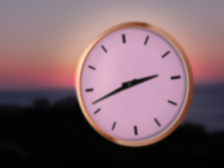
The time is 2:42
